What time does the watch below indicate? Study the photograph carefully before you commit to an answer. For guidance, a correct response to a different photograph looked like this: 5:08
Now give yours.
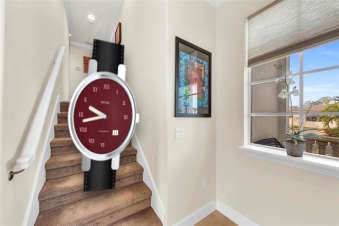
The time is 9:43
